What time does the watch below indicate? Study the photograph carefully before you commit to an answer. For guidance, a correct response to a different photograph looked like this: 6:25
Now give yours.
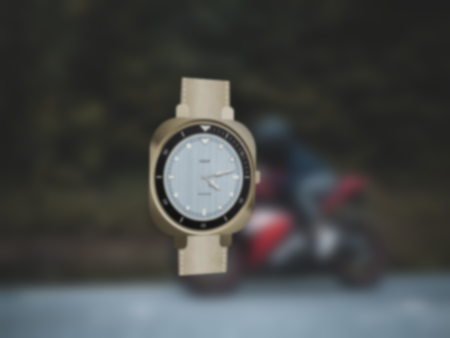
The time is 4:13
